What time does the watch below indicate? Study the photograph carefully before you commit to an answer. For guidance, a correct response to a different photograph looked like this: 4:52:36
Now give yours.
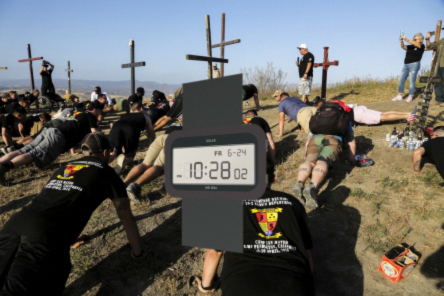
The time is 10:28:02
